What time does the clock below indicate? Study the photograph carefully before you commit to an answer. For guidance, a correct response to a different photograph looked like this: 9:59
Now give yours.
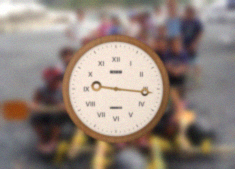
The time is 9:16
